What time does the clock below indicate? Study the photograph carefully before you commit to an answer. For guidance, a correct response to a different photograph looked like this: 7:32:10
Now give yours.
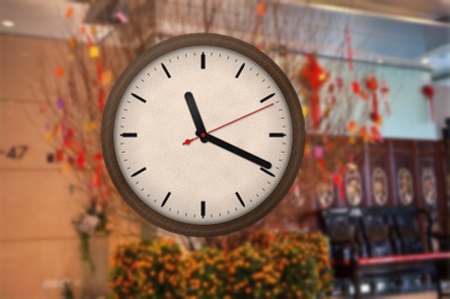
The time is 11:19:11
